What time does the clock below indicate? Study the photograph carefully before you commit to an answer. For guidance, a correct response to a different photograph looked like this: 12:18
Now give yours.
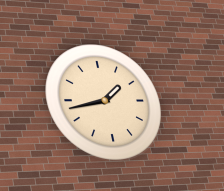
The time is 1:43
